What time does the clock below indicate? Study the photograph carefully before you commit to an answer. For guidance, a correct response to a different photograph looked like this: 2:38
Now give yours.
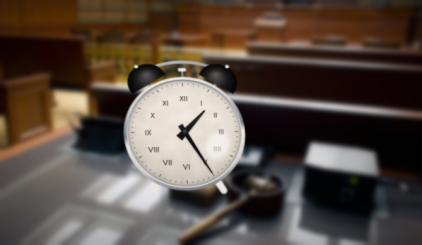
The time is 1:25
